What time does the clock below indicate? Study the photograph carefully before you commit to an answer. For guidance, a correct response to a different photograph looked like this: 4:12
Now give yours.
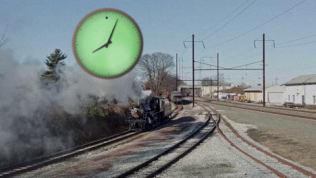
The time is 8:04
